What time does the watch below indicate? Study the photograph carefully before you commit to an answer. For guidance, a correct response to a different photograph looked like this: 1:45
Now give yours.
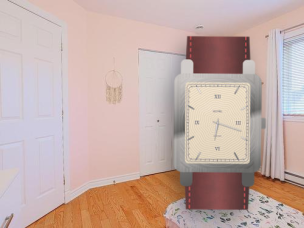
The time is 6:18
